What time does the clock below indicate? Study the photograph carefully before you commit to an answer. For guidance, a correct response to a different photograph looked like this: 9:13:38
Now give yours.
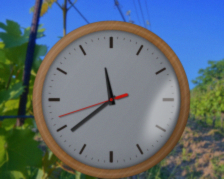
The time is 11:38:42
